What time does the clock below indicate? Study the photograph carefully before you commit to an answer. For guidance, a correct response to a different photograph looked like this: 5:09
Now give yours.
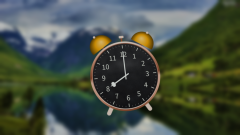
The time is 8:00
